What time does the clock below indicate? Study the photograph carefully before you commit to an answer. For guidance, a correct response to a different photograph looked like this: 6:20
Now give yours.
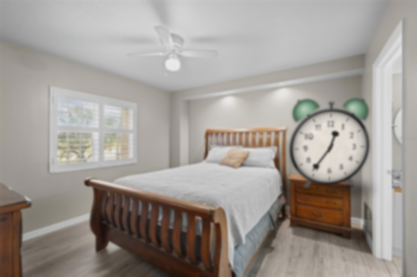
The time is 12:36
